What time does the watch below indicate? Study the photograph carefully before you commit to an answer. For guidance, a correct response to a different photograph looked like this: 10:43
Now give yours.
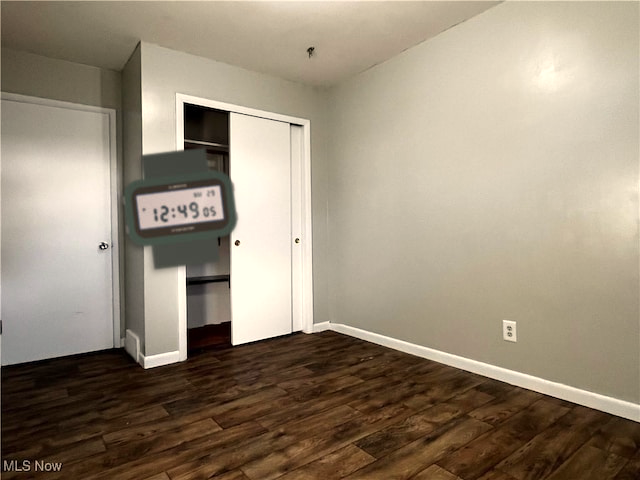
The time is 12:49
